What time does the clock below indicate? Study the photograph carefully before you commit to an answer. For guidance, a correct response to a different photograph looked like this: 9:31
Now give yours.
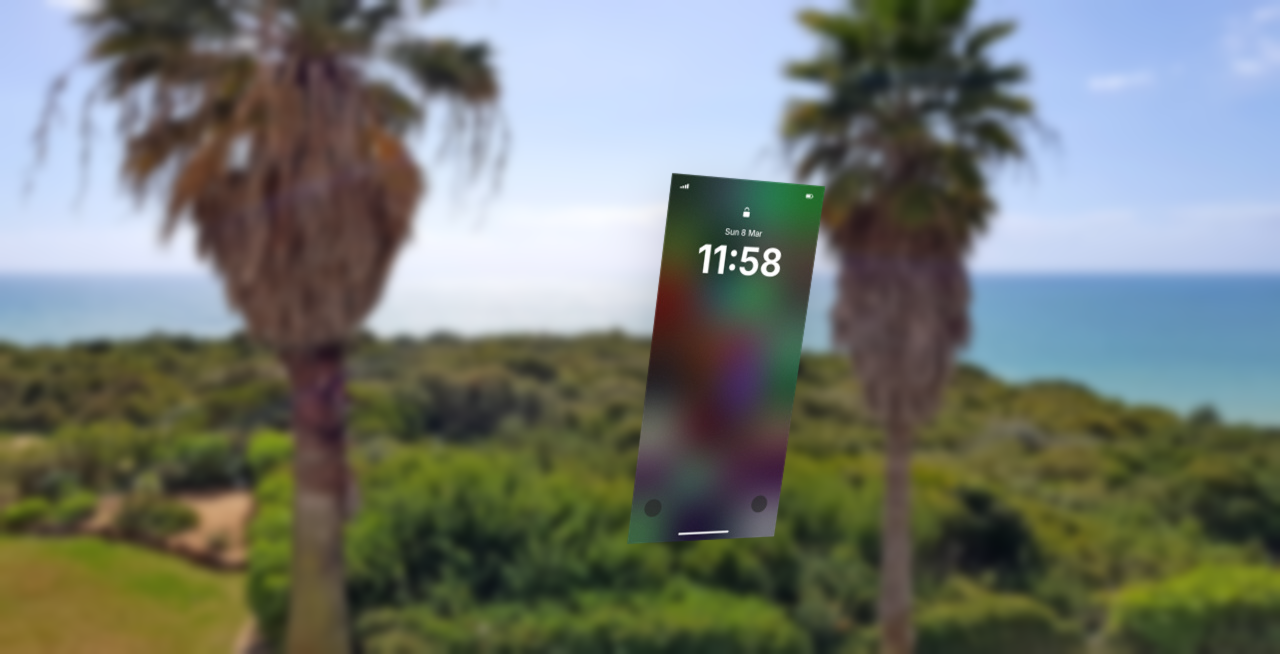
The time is 11:58
